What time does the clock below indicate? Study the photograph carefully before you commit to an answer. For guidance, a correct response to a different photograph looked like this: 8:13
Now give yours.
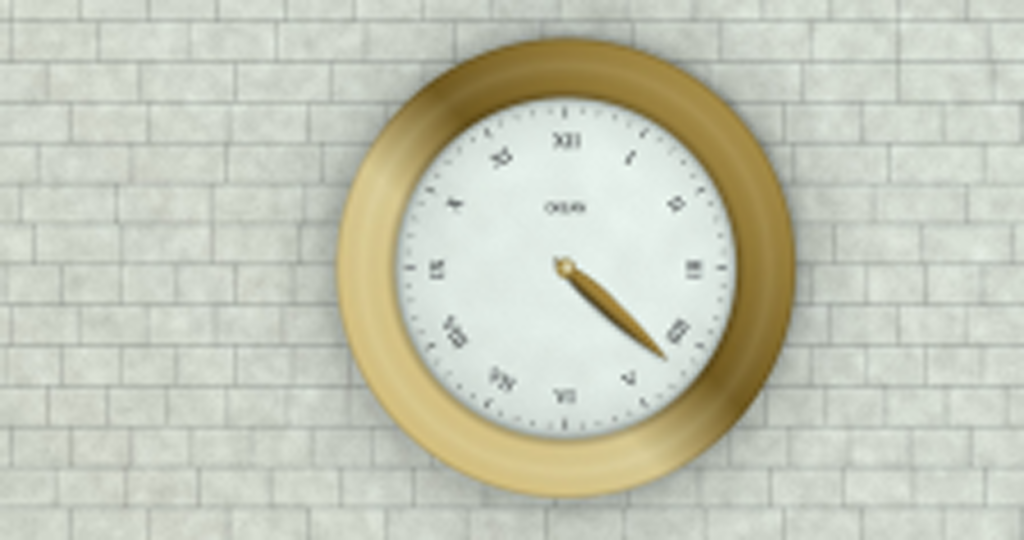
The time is 4:22
